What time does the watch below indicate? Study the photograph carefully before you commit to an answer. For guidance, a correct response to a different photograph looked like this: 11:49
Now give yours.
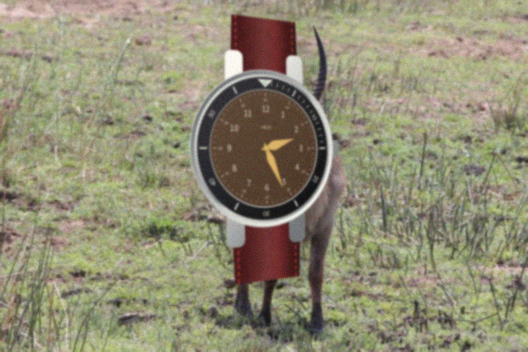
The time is 2:26
